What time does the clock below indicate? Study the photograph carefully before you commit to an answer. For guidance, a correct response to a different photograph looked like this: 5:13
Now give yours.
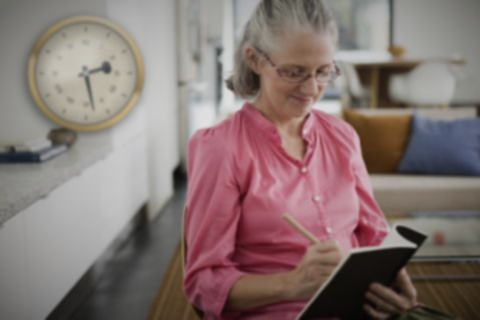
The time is 2:28
